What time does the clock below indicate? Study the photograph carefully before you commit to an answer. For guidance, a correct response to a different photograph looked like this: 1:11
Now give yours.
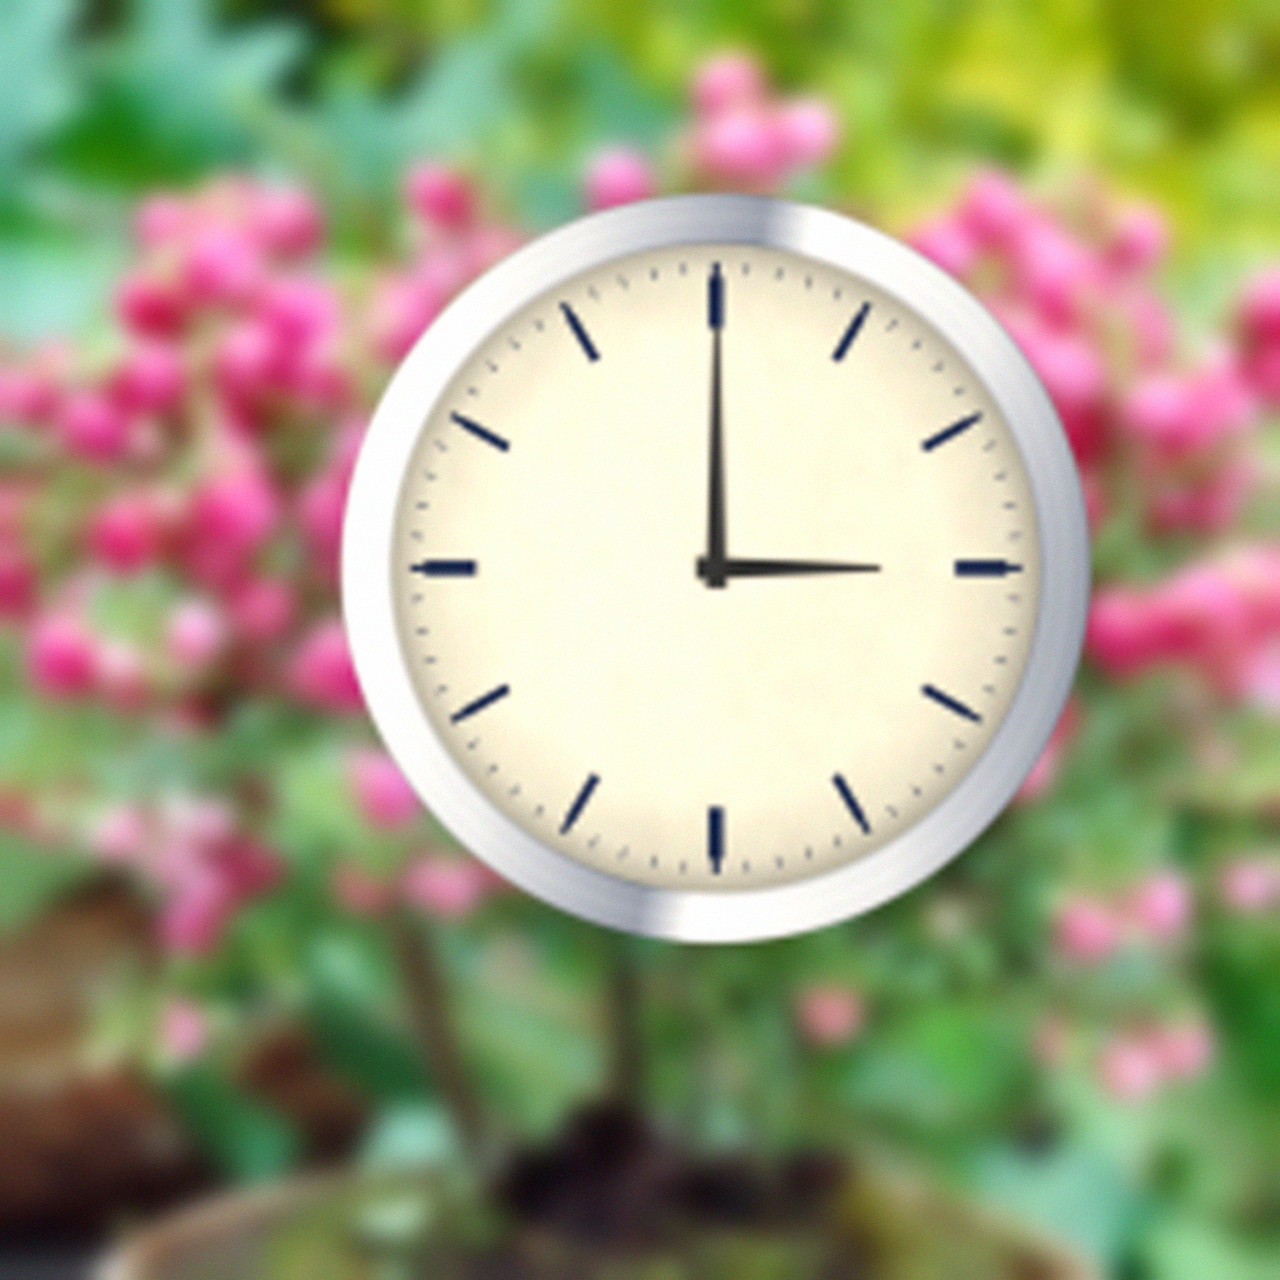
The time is 3:00
